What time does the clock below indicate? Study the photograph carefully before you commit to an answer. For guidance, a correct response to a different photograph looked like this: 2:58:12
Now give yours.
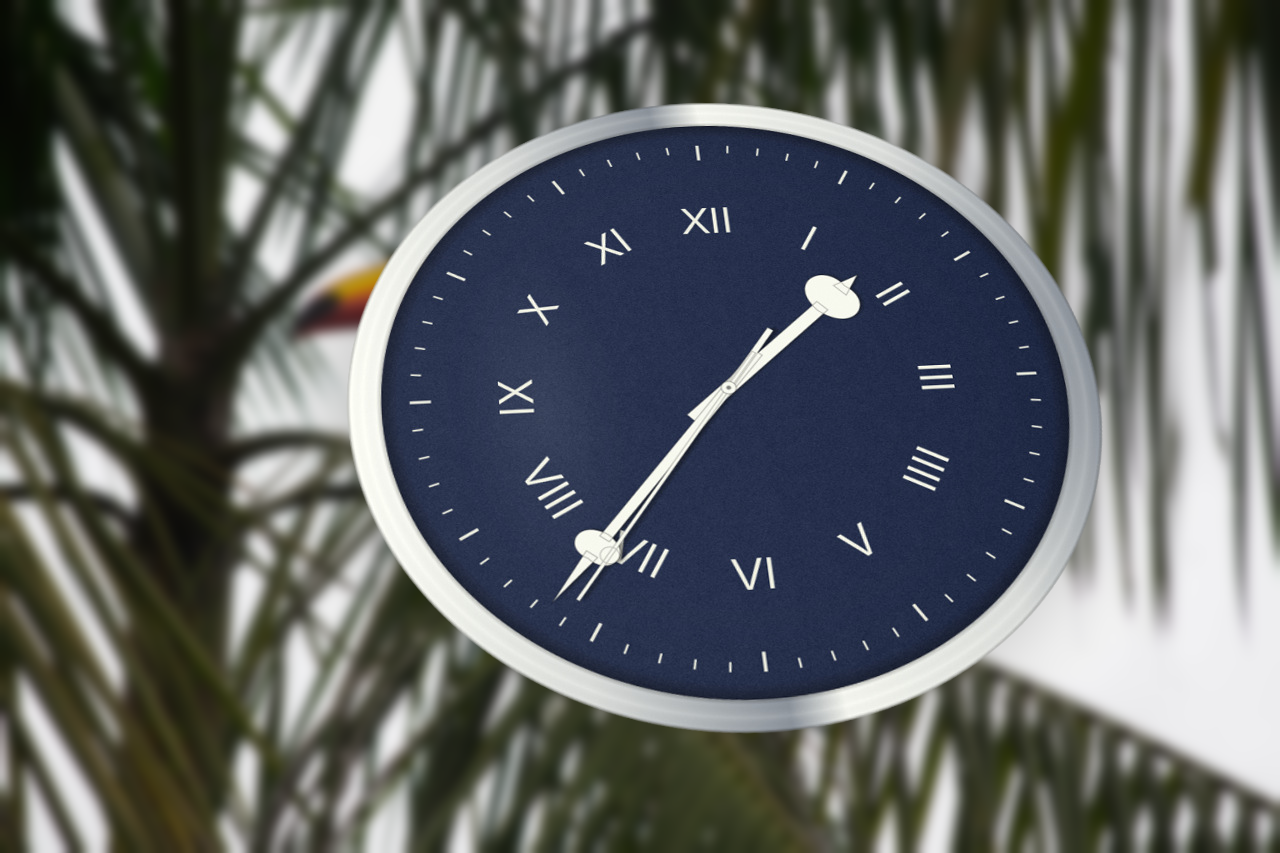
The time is 1:36:36
